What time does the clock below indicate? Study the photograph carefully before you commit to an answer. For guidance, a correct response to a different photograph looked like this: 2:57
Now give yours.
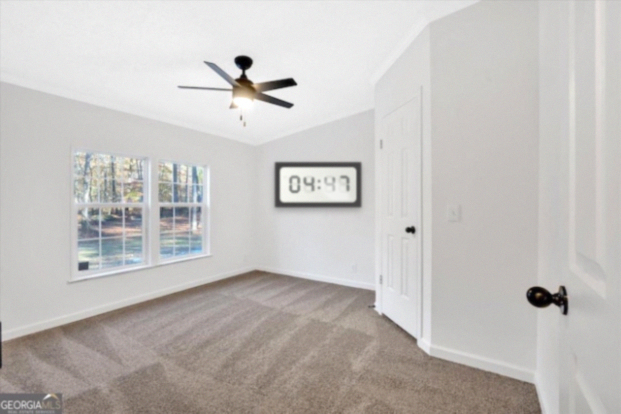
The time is 4:47
